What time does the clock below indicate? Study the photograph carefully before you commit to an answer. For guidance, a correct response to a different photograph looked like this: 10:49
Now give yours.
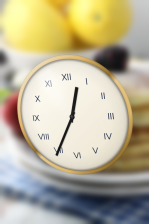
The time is 12:35
